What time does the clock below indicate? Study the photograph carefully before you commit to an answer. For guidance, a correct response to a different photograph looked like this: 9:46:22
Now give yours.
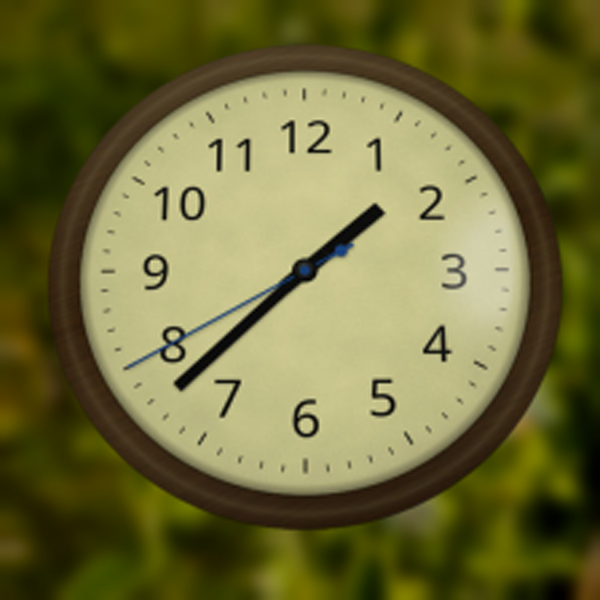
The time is 1:37:40
